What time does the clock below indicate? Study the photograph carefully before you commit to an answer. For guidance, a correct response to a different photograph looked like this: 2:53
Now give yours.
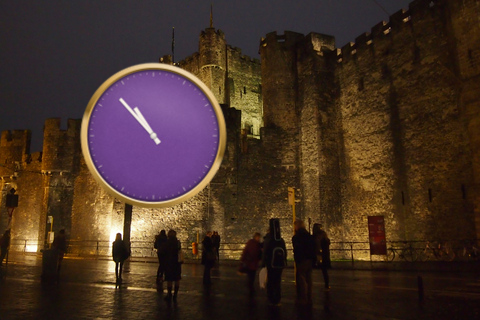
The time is 10:53
